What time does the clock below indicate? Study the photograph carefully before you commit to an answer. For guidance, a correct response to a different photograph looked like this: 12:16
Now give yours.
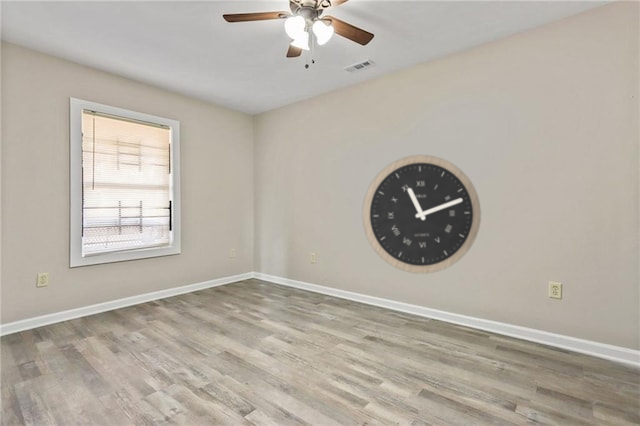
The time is 11:12
